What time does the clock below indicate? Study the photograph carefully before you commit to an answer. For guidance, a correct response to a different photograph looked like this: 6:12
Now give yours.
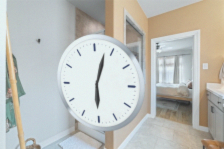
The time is 6:03
